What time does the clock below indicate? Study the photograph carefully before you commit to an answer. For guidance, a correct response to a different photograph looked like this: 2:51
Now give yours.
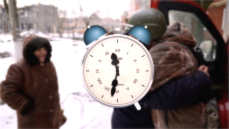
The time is 11:32
